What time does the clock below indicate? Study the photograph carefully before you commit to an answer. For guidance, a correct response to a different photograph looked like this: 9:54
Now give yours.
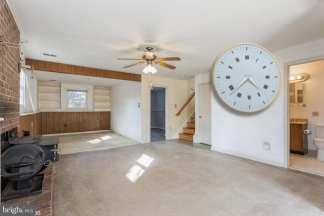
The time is 4:38
